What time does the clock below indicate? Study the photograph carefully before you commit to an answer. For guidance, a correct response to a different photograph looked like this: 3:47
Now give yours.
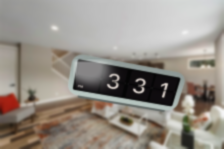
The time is 3:31
